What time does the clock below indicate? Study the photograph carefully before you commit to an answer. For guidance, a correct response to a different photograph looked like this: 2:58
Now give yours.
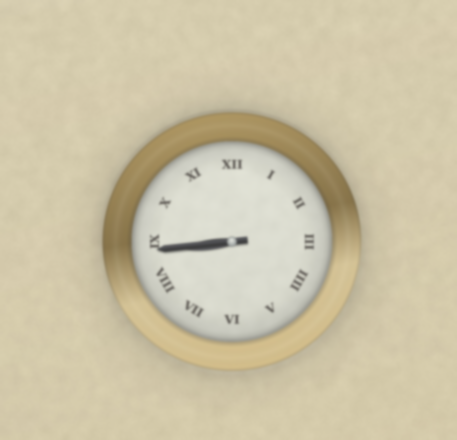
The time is 8:44
